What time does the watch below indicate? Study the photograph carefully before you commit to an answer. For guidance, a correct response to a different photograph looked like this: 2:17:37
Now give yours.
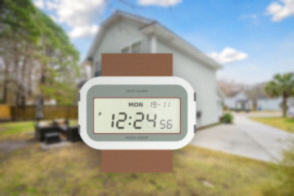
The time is 12:24:56
